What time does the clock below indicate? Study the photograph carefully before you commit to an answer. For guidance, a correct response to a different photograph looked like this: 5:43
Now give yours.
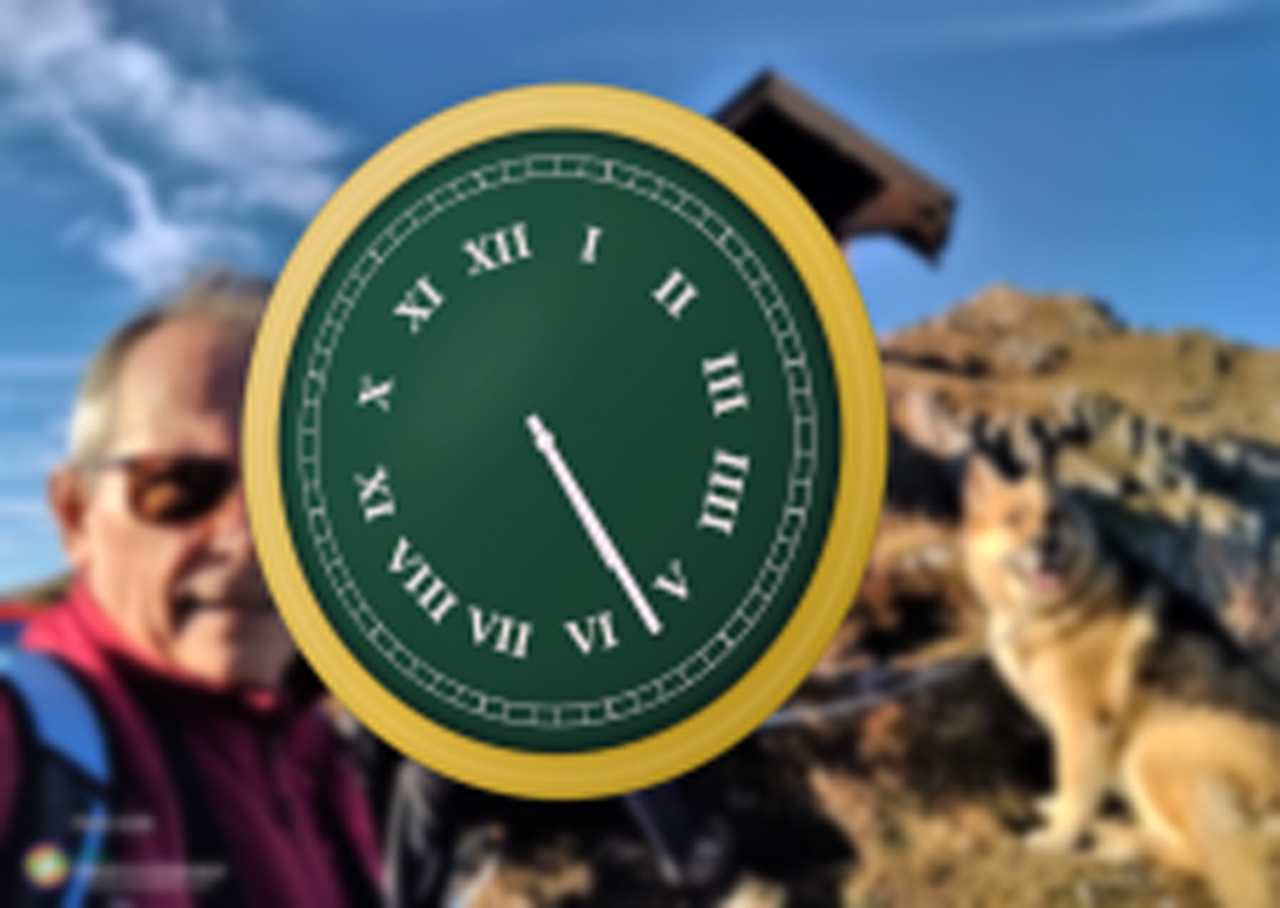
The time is 5:27
